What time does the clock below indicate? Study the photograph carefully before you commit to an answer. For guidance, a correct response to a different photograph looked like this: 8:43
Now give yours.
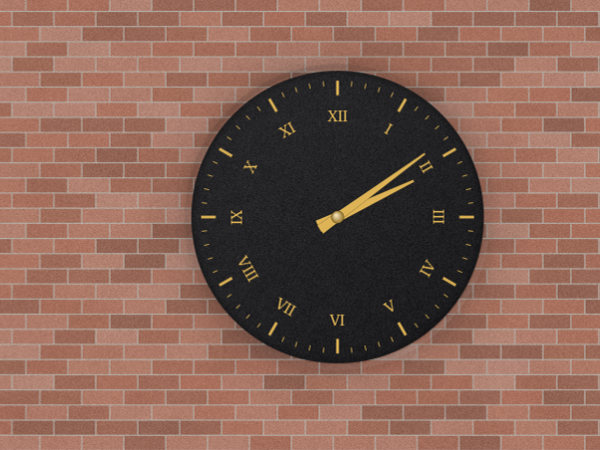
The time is 2:09
